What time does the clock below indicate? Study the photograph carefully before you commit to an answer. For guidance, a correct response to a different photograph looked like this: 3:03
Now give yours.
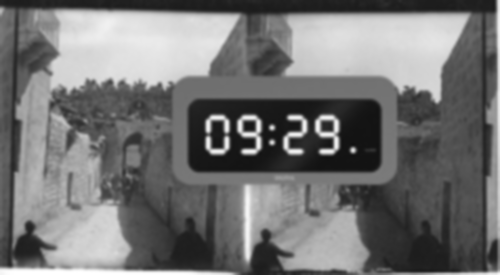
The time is 9:29
